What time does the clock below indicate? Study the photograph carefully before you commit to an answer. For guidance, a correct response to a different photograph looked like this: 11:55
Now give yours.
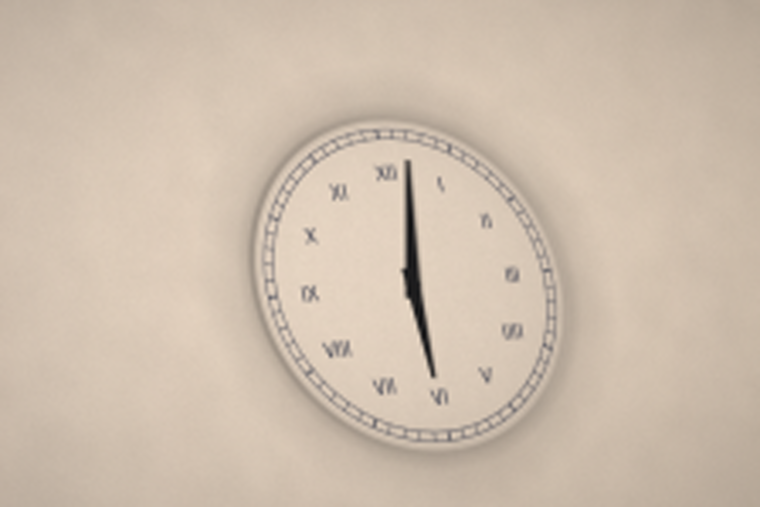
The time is 6:02
